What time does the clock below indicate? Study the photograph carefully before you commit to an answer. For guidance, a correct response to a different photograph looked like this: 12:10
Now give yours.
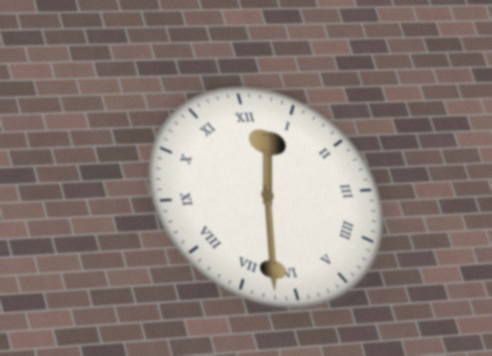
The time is 12:32
